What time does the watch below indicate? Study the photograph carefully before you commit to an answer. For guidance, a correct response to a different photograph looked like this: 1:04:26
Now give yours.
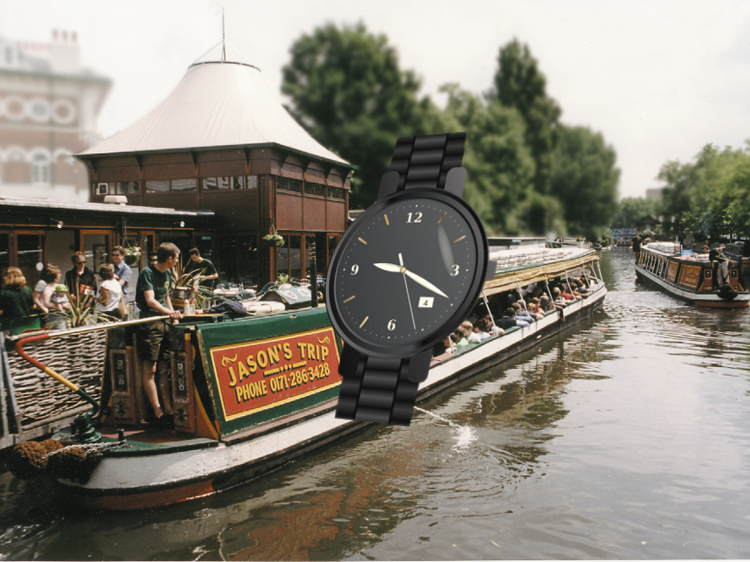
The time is 9:19:26
